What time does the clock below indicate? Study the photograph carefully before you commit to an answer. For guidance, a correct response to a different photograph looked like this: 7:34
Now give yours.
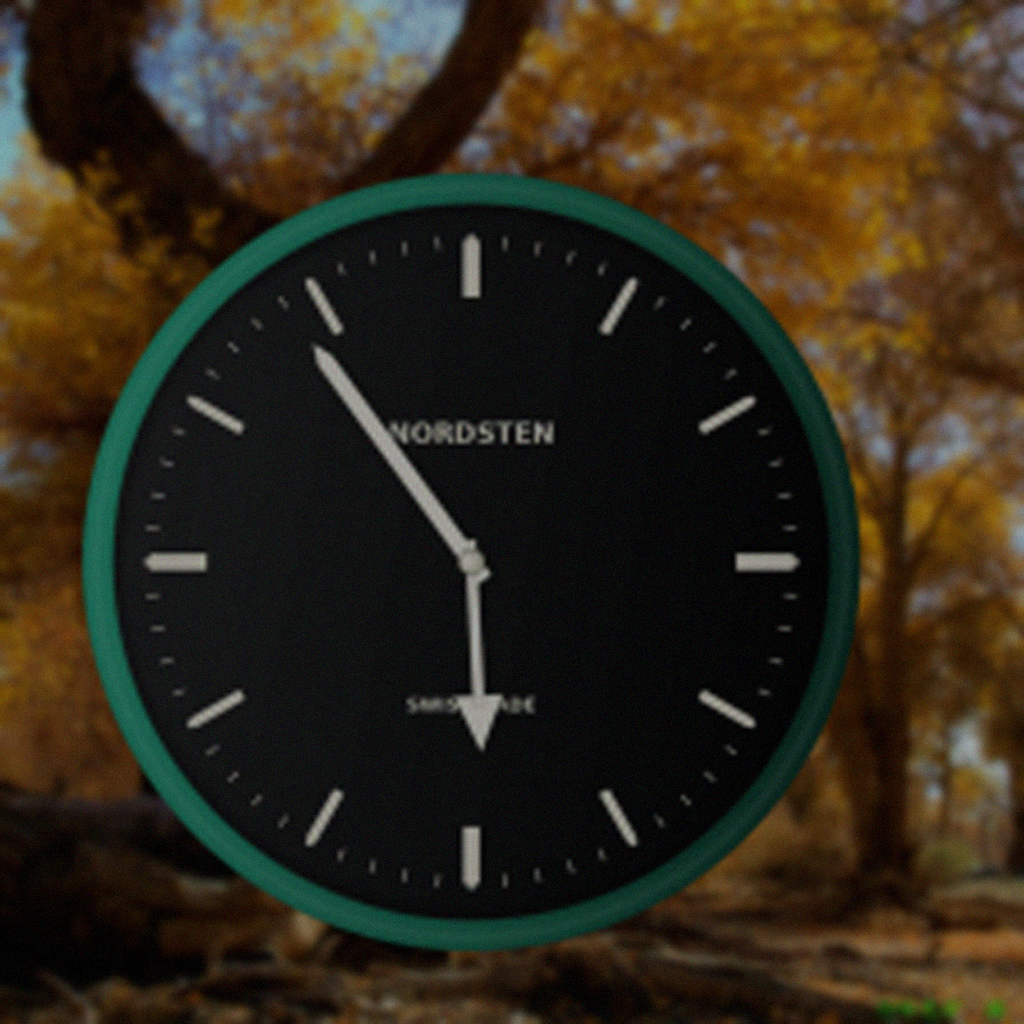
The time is 5:54
